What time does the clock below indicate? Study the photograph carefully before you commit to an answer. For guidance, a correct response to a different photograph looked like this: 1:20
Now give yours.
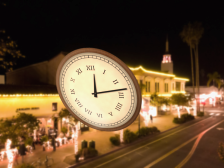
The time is 12:13
